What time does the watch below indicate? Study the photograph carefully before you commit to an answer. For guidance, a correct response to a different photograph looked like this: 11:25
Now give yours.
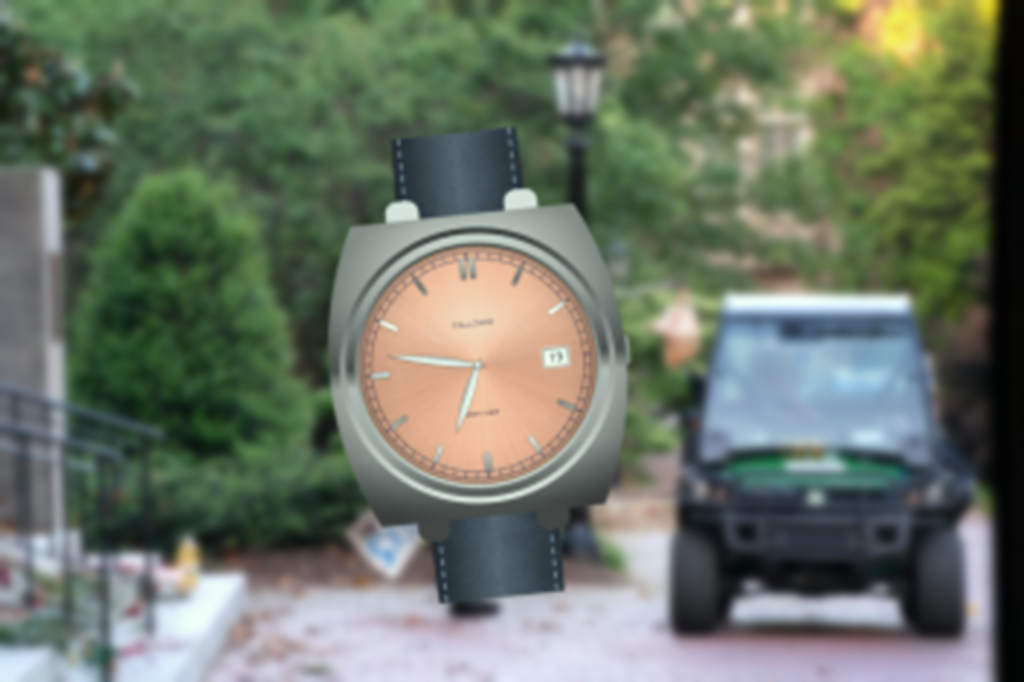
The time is 6:47
